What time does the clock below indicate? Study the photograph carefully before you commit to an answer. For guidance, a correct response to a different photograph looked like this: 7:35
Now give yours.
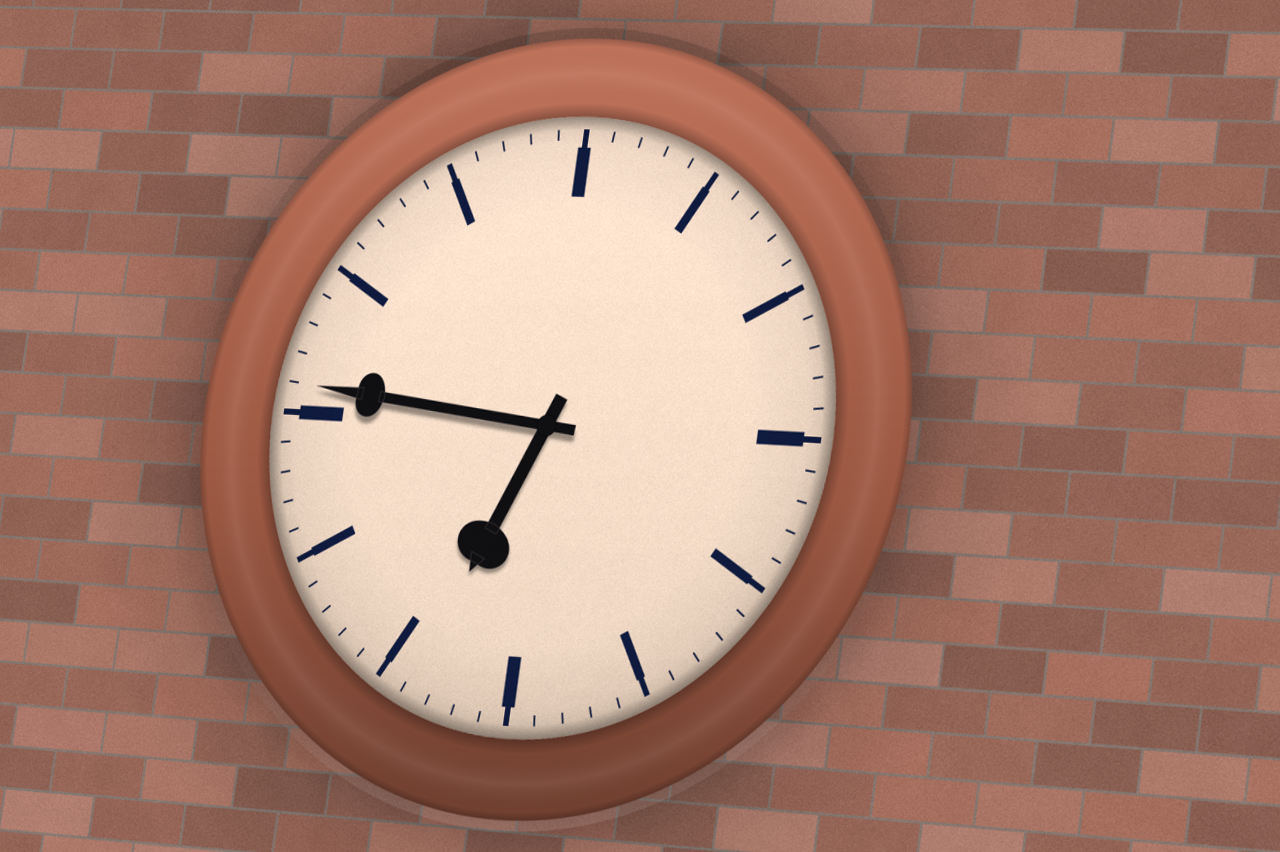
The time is 6:46
